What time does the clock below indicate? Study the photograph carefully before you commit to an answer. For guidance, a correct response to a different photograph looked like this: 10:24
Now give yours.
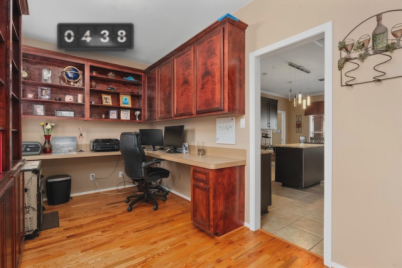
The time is 4:38
